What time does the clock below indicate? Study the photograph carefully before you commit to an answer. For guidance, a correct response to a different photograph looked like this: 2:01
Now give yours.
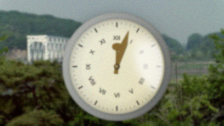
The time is 12:03
